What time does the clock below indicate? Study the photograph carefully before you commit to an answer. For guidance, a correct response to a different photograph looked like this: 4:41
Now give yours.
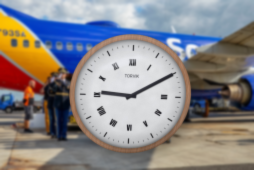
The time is 9:10
